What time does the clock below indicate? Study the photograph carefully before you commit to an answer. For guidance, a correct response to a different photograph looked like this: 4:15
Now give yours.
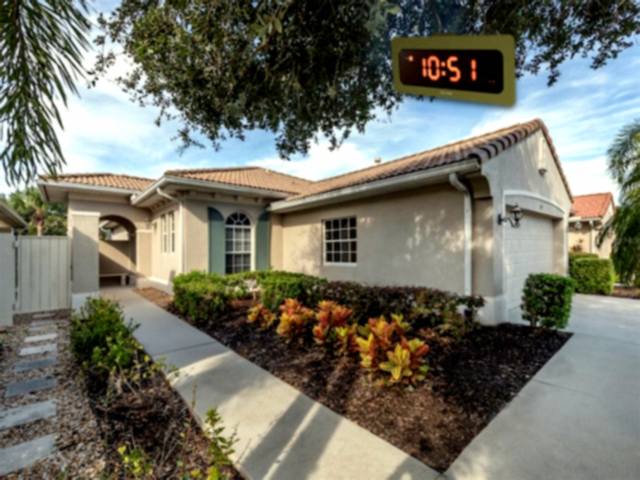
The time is 10:51
